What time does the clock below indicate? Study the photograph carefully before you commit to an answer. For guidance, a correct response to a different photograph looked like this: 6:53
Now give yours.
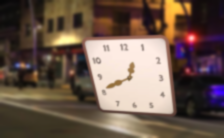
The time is 12:41
